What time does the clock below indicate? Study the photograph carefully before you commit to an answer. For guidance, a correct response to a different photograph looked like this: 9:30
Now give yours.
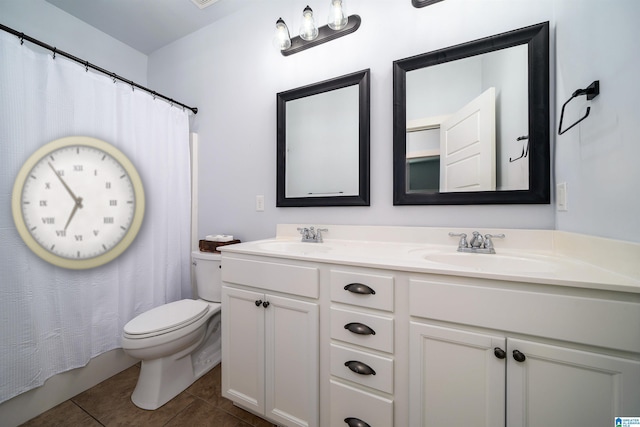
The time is 6:54
